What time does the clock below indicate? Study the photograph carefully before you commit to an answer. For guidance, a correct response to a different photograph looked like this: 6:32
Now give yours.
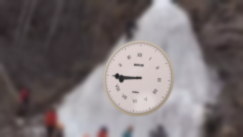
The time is 8:45
